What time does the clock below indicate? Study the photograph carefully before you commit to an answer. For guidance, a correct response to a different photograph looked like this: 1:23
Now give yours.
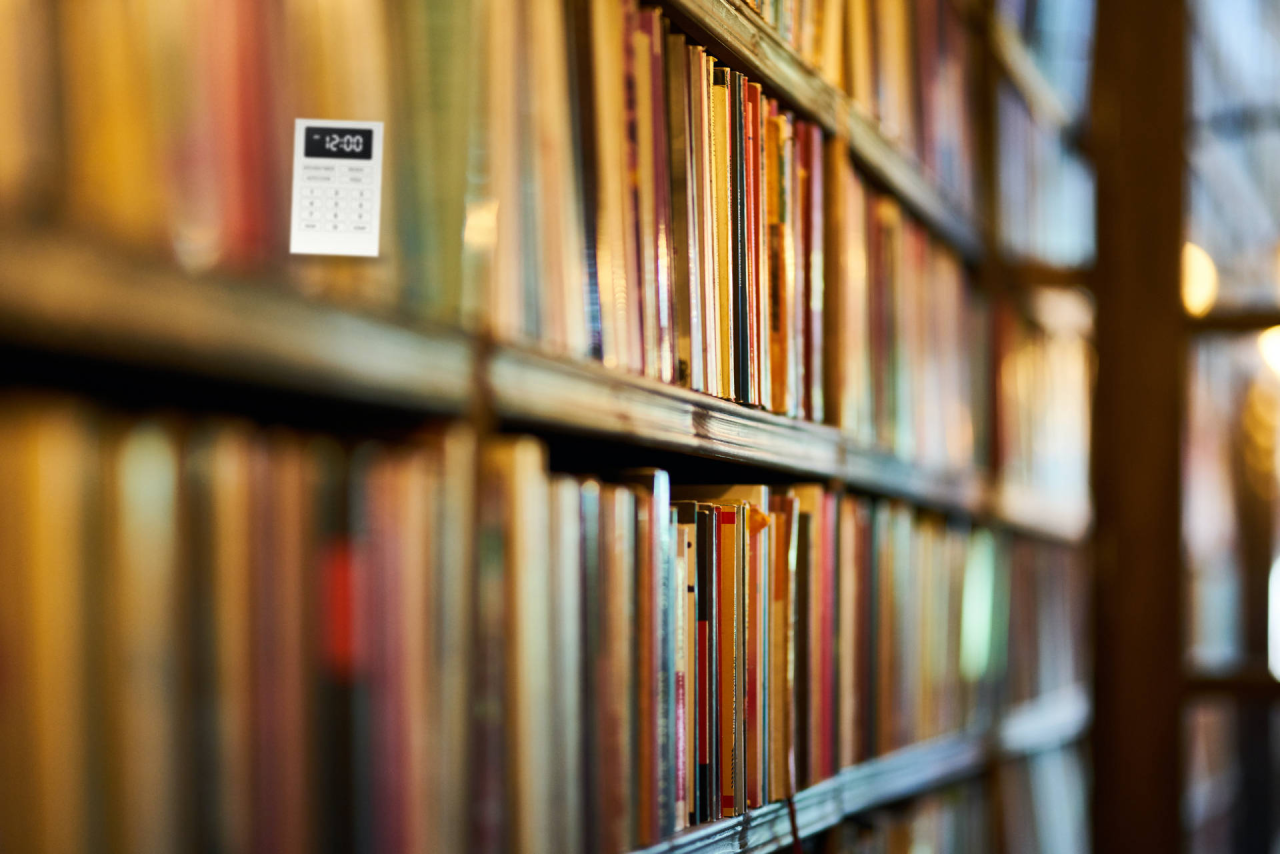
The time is 12:00
